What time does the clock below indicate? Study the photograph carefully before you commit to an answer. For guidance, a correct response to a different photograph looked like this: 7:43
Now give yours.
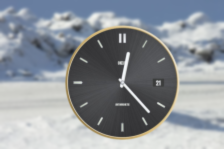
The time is 12:23
